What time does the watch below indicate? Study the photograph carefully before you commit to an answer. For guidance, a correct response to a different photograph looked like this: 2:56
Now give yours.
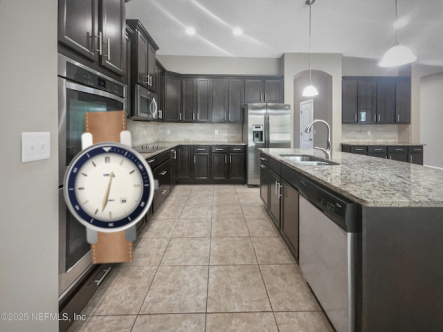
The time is 12:33
